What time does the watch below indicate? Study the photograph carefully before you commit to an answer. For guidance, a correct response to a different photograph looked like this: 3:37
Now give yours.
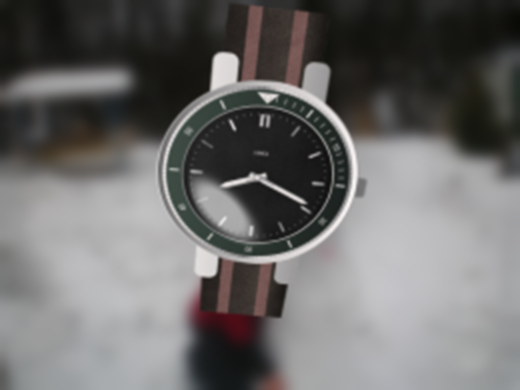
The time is 8:19
